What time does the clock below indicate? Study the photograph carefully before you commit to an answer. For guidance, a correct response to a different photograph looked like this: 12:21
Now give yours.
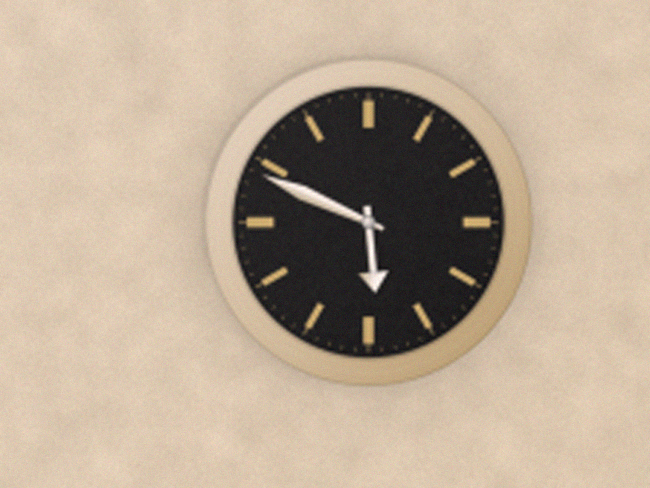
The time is 5:49
